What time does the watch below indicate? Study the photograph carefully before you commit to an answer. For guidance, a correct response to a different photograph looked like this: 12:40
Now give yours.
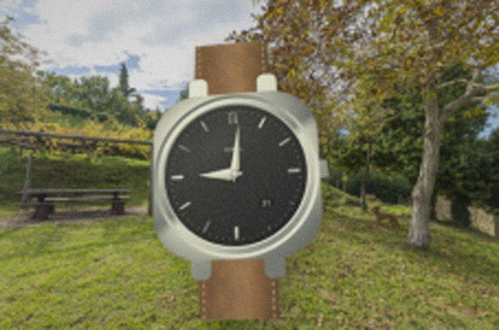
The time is 9:01
